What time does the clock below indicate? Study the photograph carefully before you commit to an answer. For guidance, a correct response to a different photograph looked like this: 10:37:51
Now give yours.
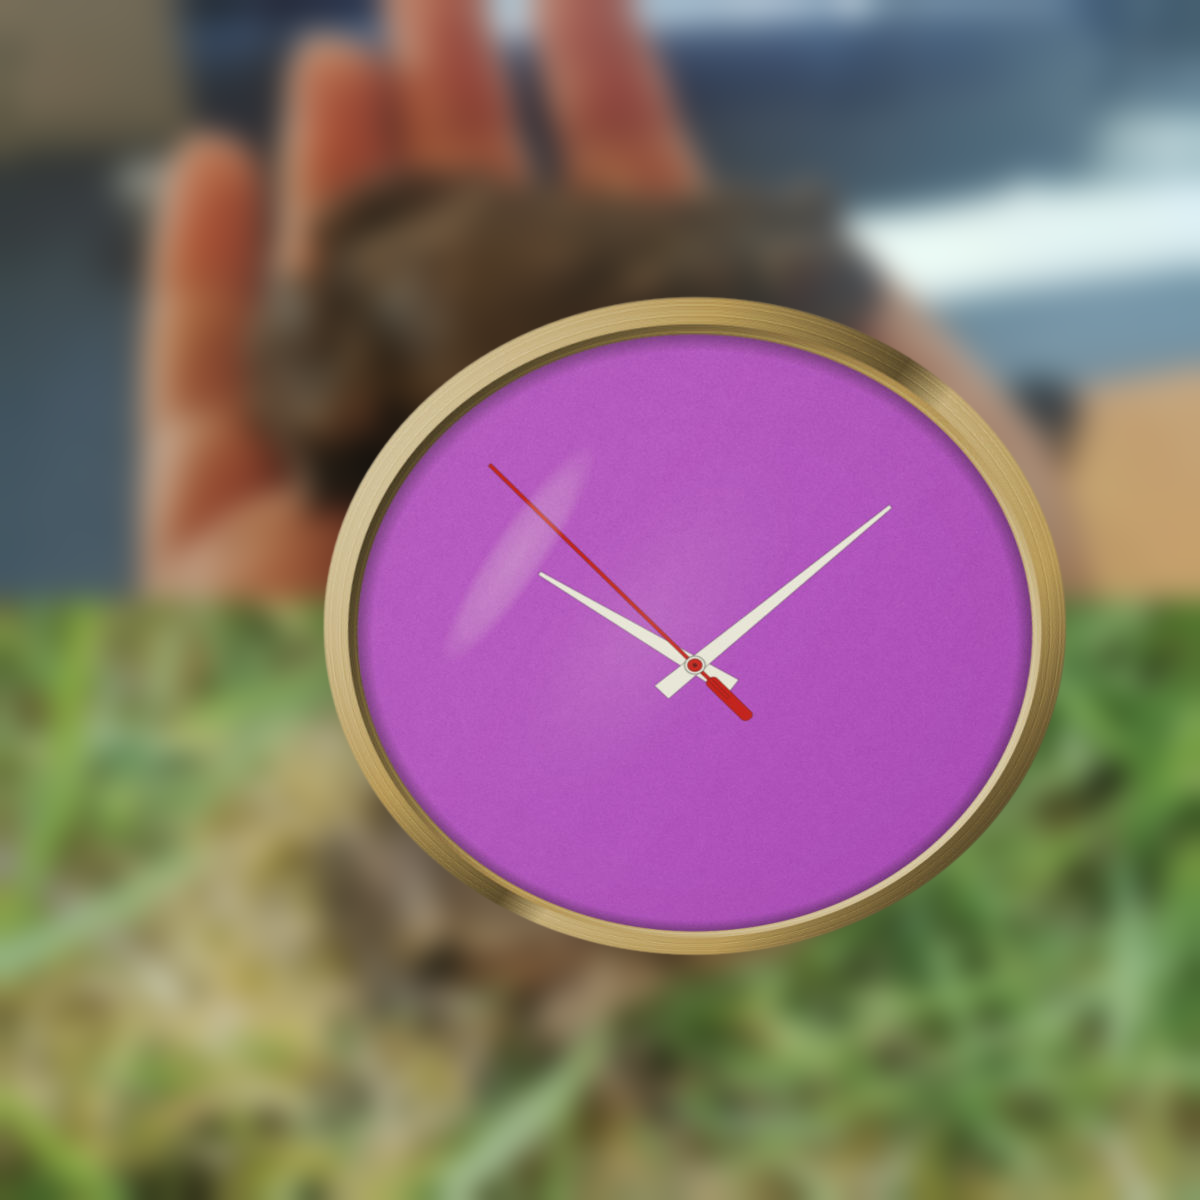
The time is 10:07:53
